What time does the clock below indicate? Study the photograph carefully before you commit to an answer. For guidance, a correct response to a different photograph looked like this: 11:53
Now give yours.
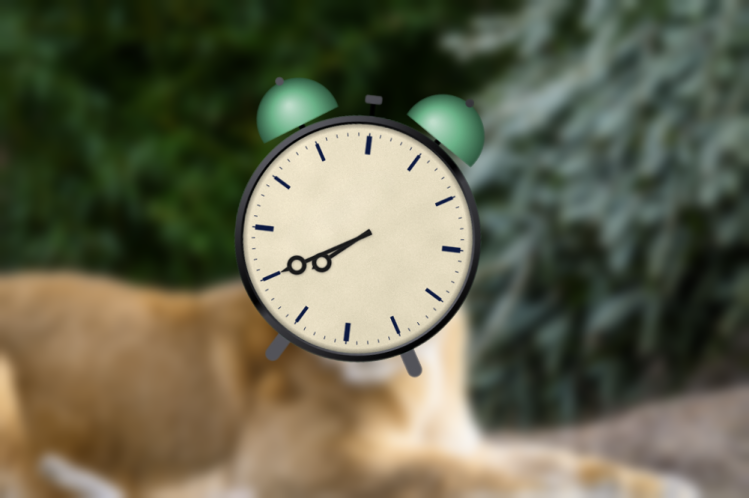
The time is 7:40
